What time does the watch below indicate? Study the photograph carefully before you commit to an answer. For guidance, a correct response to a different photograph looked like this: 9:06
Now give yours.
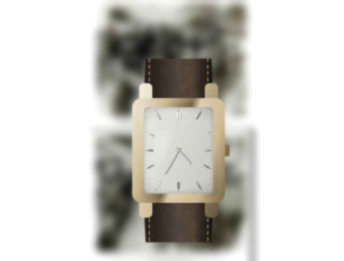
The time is 4:35
